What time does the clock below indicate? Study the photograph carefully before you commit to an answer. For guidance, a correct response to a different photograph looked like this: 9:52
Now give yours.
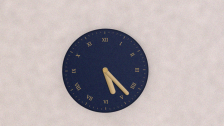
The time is 5:23
